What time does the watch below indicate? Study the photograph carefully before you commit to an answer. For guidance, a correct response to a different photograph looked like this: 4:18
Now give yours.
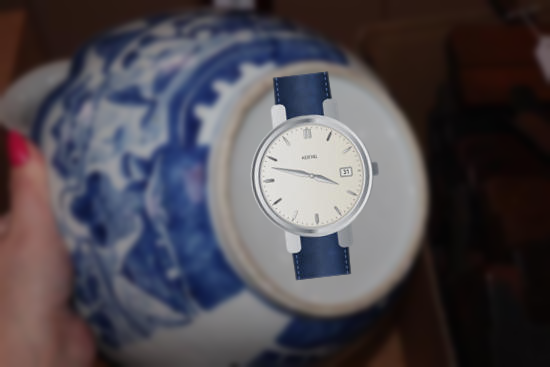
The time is 3:48
